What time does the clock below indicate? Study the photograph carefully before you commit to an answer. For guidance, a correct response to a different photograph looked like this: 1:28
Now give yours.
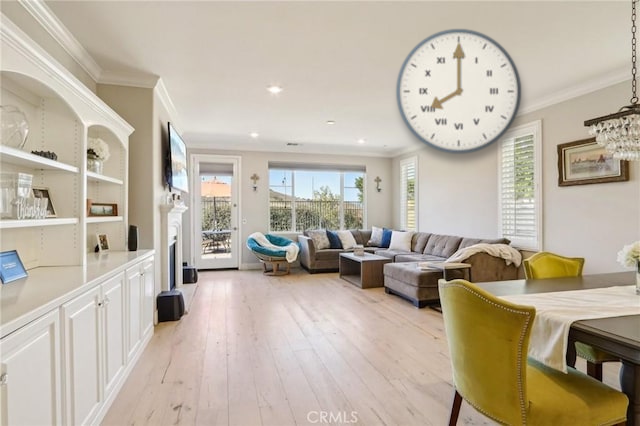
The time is 8:00
